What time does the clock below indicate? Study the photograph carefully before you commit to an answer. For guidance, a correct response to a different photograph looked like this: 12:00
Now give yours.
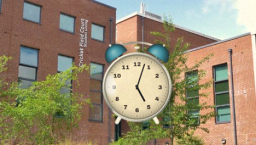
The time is 5:03
